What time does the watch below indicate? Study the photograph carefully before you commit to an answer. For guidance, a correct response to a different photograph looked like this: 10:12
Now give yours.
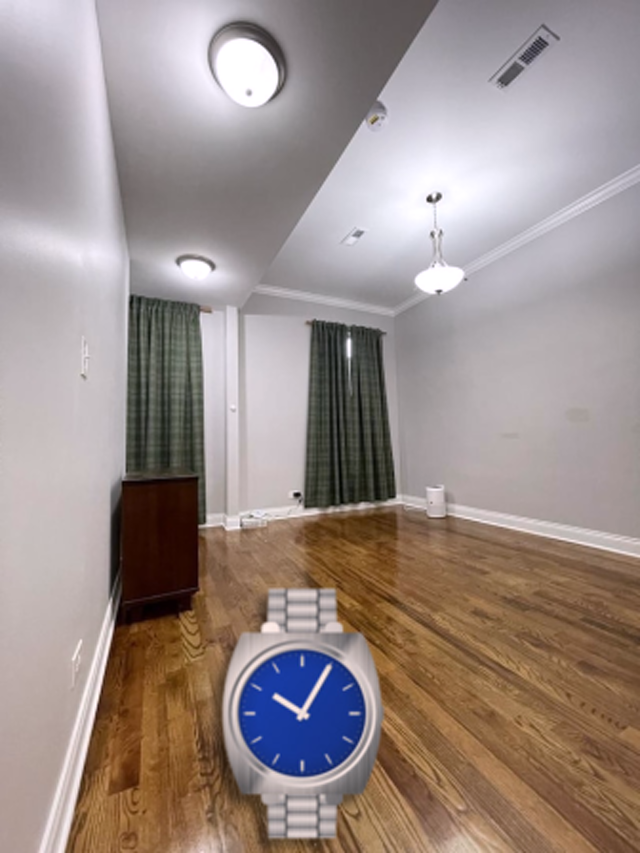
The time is 10:05
